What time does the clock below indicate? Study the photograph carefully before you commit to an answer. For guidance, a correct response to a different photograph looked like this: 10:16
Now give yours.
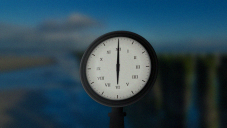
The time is 6:00
